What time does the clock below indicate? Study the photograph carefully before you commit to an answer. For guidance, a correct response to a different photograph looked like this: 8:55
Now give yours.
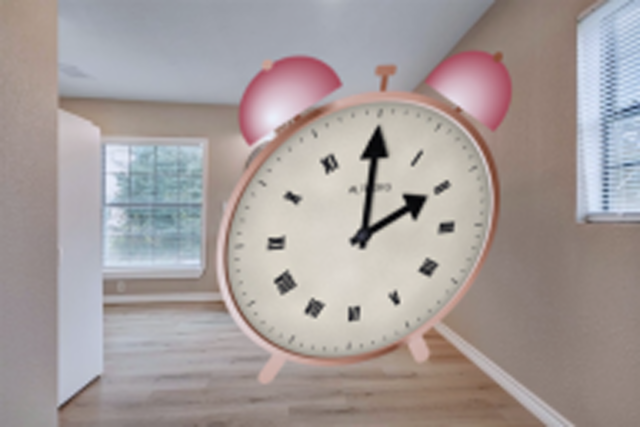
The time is 2:00
